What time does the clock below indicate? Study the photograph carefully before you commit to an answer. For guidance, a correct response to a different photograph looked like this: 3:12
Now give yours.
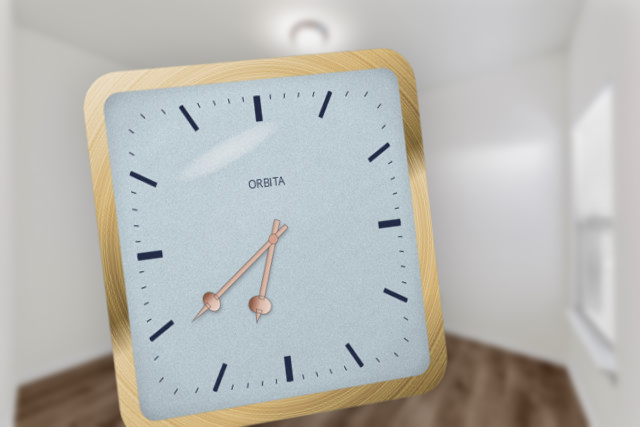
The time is 6:39
